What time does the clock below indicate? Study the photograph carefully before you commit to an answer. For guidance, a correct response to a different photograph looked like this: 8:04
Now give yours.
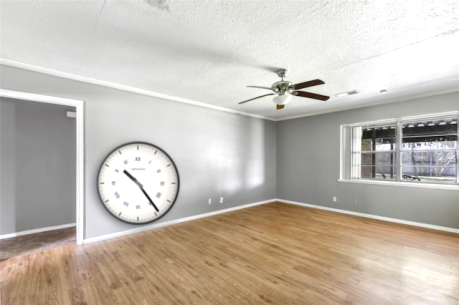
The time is 10:24
